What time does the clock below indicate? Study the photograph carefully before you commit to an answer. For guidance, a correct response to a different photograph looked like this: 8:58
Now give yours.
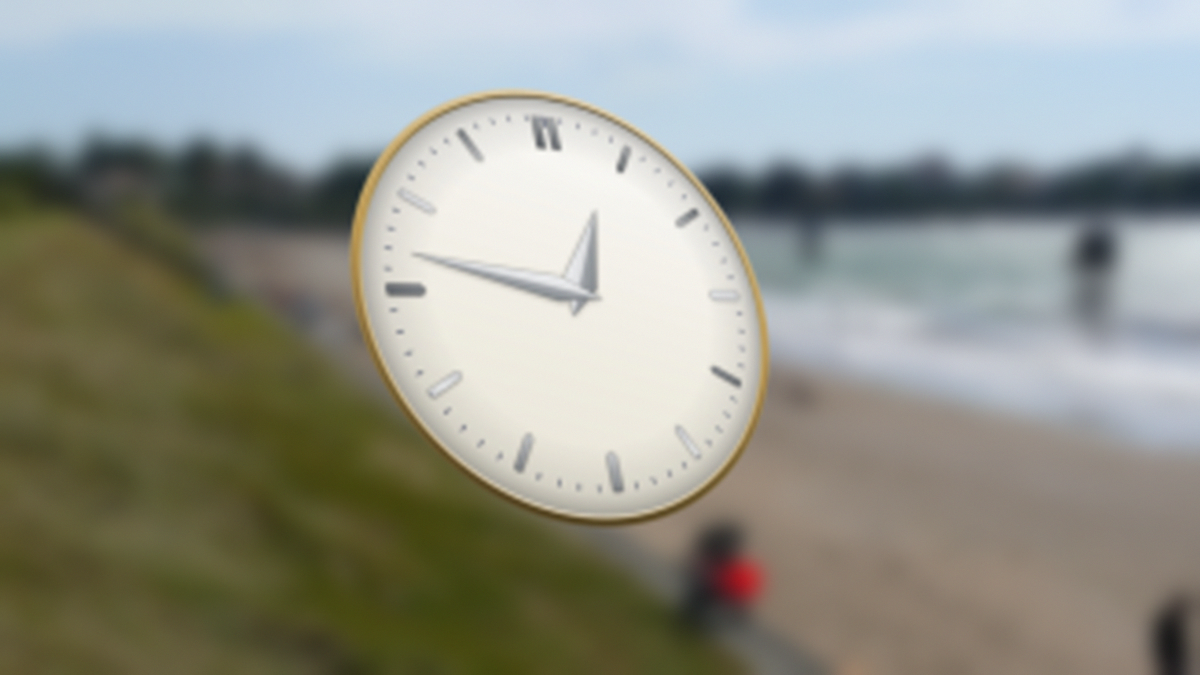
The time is 12:47
